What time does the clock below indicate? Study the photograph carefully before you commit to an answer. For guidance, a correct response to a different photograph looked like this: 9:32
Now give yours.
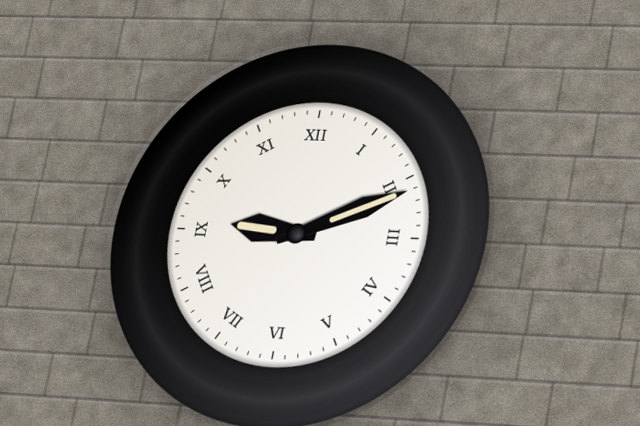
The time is 9:11
